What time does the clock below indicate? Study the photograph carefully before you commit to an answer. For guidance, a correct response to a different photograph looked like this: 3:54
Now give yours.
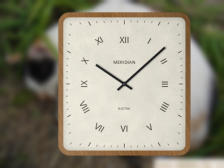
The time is 10:08
